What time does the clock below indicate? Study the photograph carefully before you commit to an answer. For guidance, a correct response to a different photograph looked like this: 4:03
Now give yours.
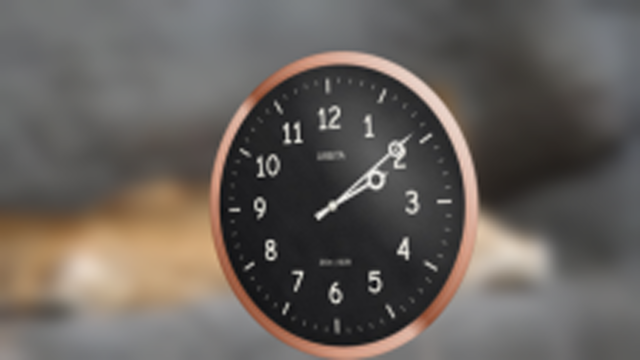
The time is 2:09
